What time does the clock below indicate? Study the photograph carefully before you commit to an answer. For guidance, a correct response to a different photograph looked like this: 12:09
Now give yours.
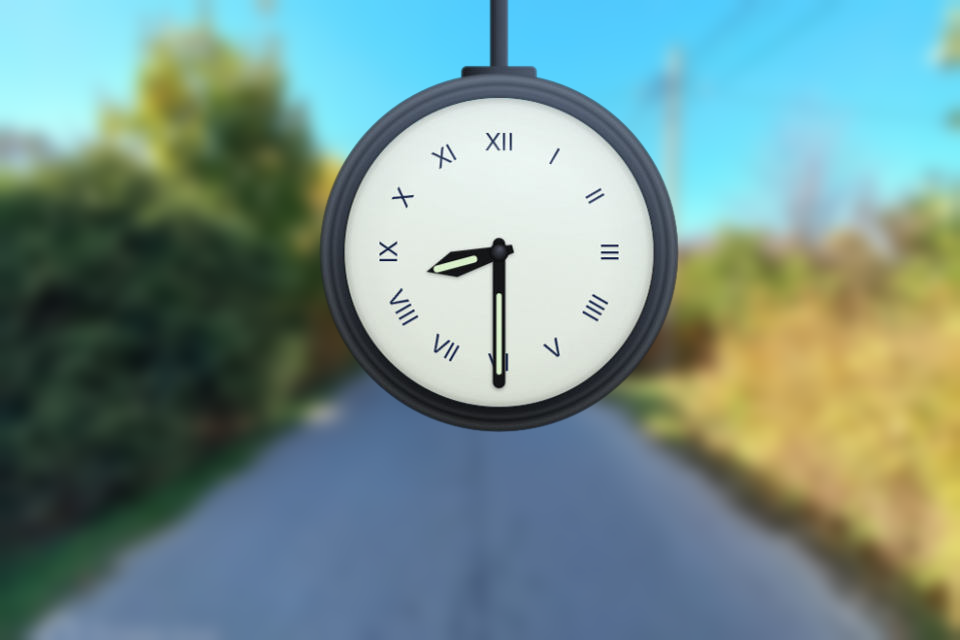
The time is 8:30
